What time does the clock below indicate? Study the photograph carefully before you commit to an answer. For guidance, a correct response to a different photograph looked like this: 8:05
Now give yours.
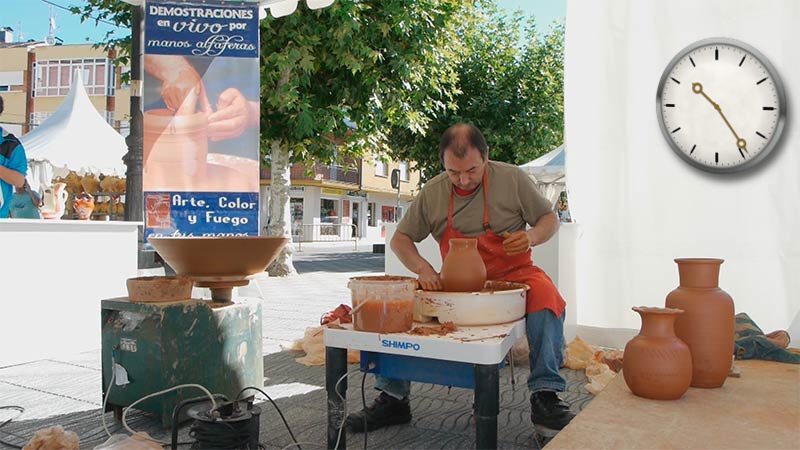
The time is 10:24
